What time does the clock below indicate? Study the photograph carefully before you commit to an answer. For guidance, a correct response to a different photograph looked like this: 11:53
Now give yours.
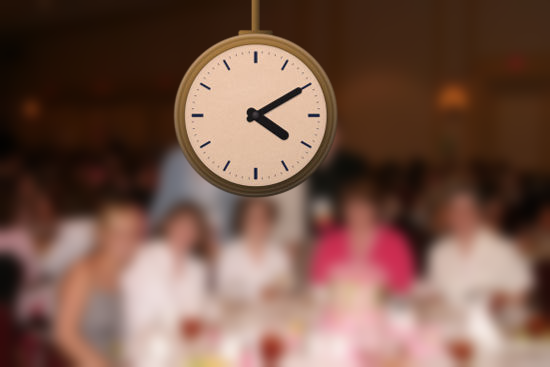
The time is 4:10
